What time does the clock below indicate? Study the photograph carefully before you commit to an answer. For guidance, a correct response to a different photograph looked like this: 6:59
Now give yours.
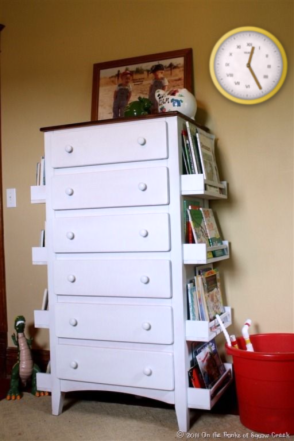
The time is 12:25
